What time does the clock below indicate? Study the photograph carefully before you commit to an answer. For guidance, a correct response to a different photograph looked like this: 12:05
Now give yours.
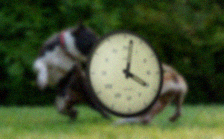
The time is 4:02
